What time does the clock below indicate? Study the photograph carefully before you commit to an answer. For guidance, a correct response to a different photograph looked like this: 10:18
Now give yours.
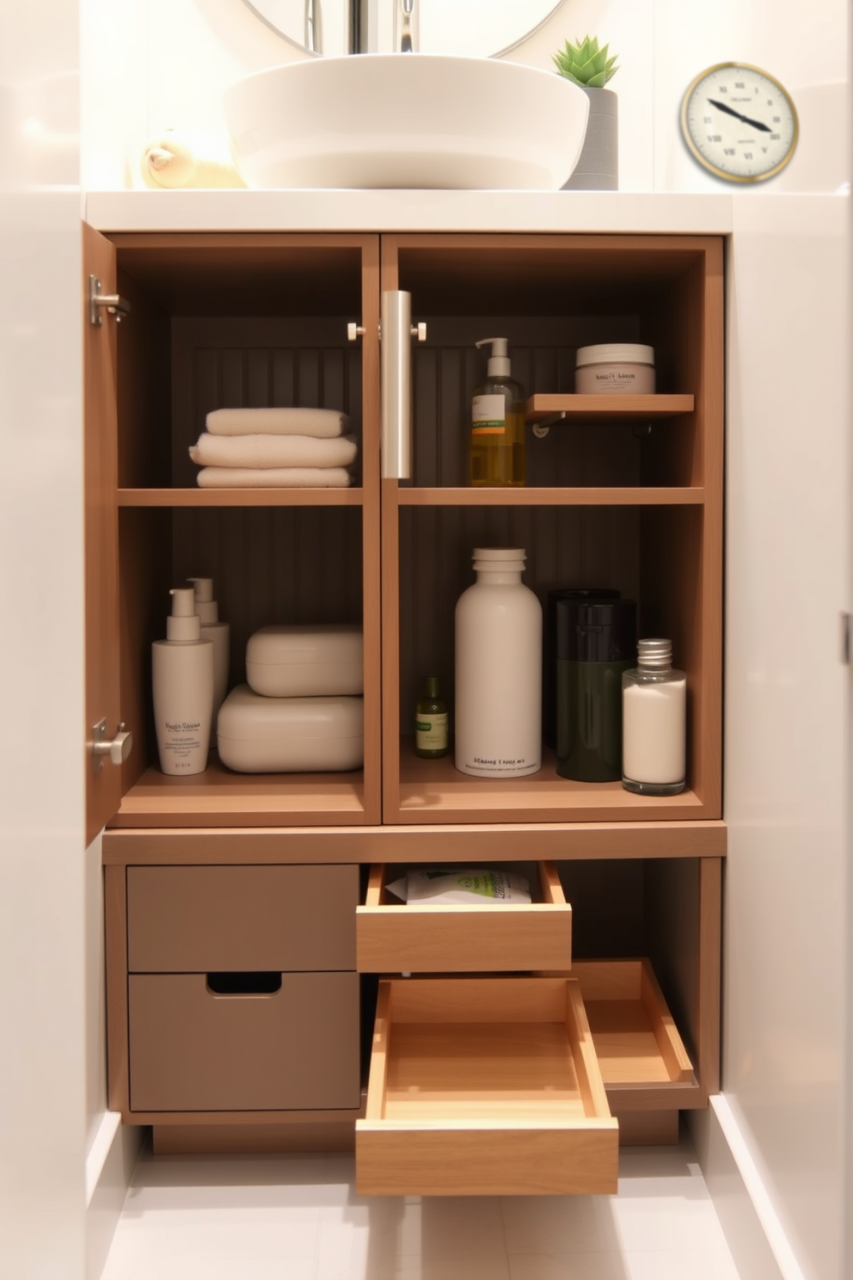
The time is 3:50
